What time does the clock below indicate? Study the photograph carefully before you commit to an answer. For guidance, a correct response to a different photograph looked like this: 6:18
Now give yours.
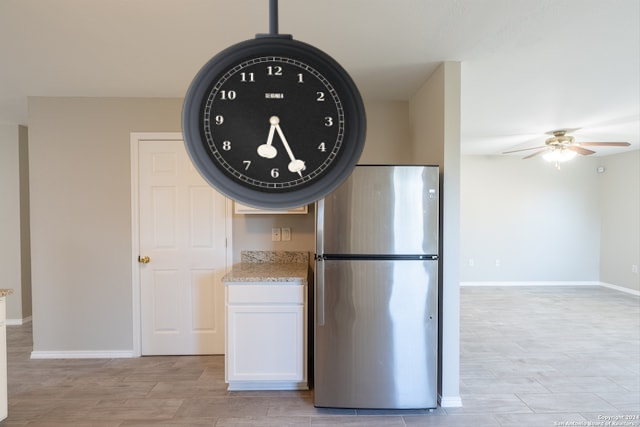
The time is 6:26
